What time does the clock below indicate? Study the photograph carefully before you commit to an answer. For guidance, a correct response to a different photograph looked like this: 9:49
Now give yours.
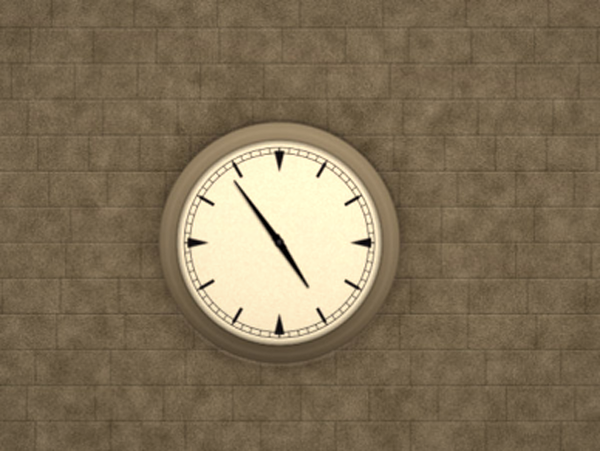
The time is 4:54
